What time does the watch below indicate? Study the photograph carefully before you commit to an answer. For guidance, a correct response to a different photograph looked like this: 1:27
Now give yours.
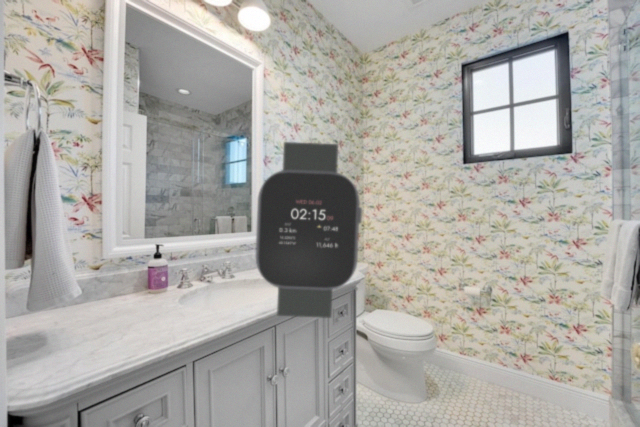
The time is 2:15
